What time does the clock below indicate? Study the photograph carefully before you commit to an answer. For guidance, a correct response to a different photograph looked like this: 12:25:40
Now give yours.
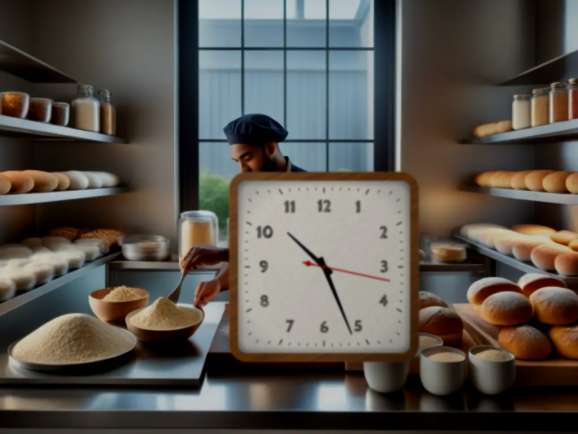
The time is 10:26:17
